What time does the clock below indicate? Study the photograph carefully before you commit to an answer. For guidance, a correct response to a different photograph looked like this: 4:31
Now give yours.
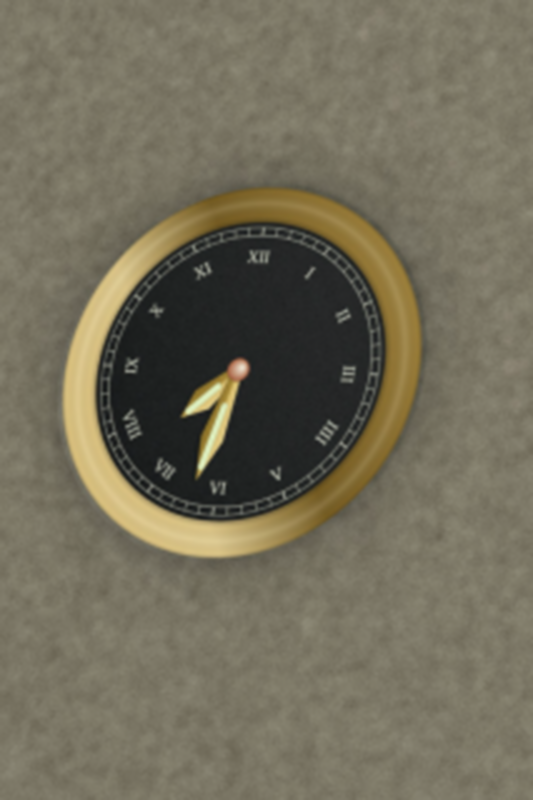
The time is 7:32
